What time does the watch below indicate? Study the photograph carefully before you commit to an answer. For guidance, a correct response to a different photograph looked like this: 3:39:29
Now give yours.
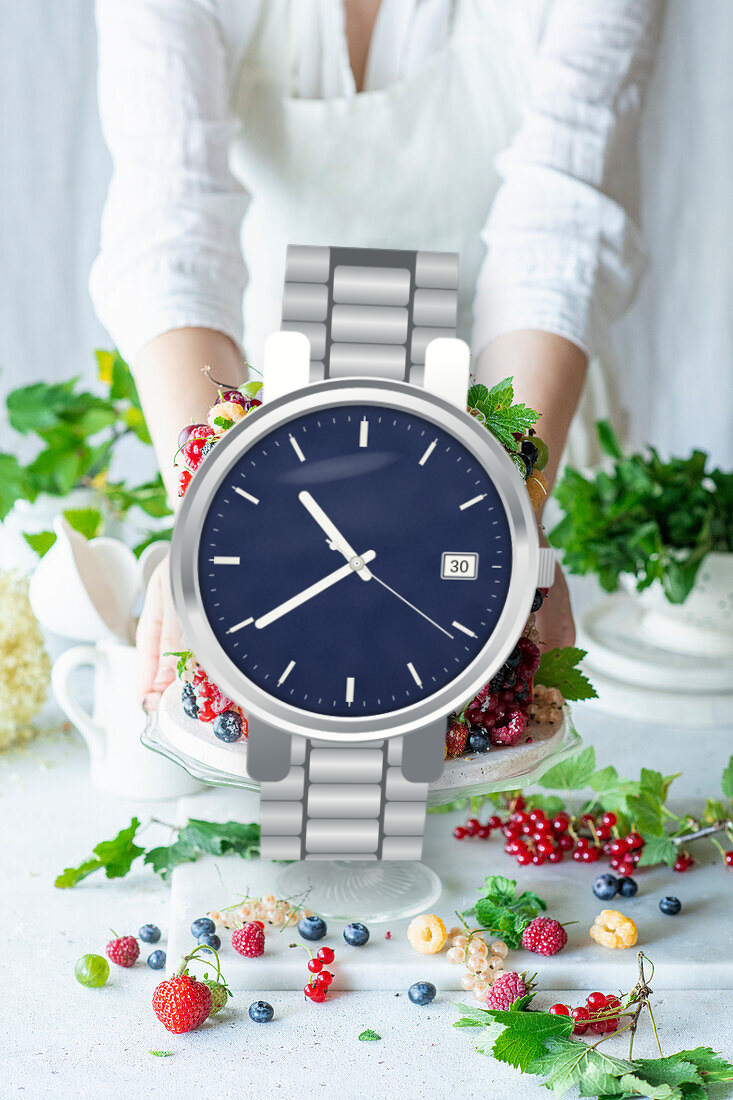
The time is 10:39:21
